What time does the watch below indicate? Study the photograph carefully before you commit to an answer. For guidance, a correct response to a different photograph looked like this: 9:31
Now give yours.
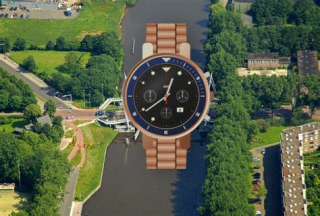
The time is 12:39
